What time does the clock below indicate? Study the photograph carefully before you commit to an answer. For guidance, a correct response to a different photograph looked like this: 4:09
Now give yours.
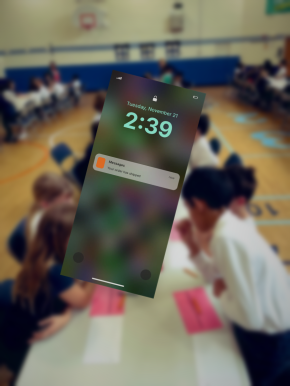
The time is 2:39
